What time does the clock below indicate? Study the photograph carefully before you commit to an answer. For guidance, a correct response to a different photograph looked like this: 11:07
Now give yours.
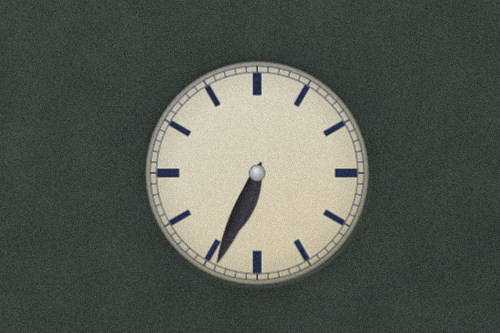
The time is 6:34
